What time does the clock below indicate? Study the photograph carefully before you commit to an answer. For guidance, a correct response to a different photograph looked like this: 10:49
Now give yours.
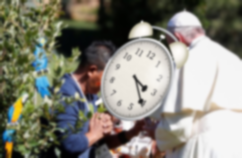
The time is 3:21
